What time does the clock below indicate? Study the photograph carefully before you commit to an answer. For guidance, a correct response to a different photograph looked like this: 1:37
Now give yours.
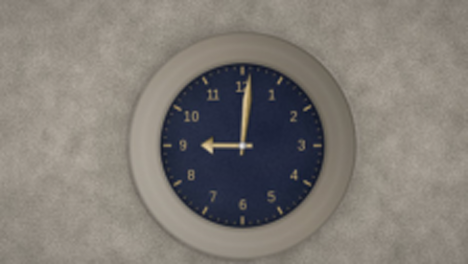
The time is 9:01
